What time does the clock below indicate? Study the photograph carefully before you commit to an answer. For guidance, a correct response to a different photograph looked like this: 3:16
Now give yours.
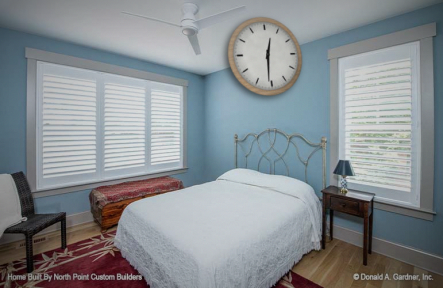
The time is 12:31
